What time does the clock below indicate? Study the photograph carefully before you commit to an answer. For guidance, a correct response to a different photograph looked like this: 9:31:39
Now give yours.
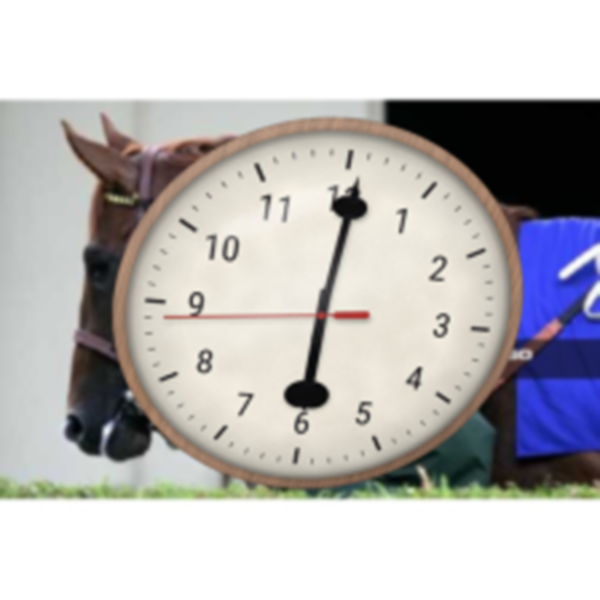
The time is 6:00:44
